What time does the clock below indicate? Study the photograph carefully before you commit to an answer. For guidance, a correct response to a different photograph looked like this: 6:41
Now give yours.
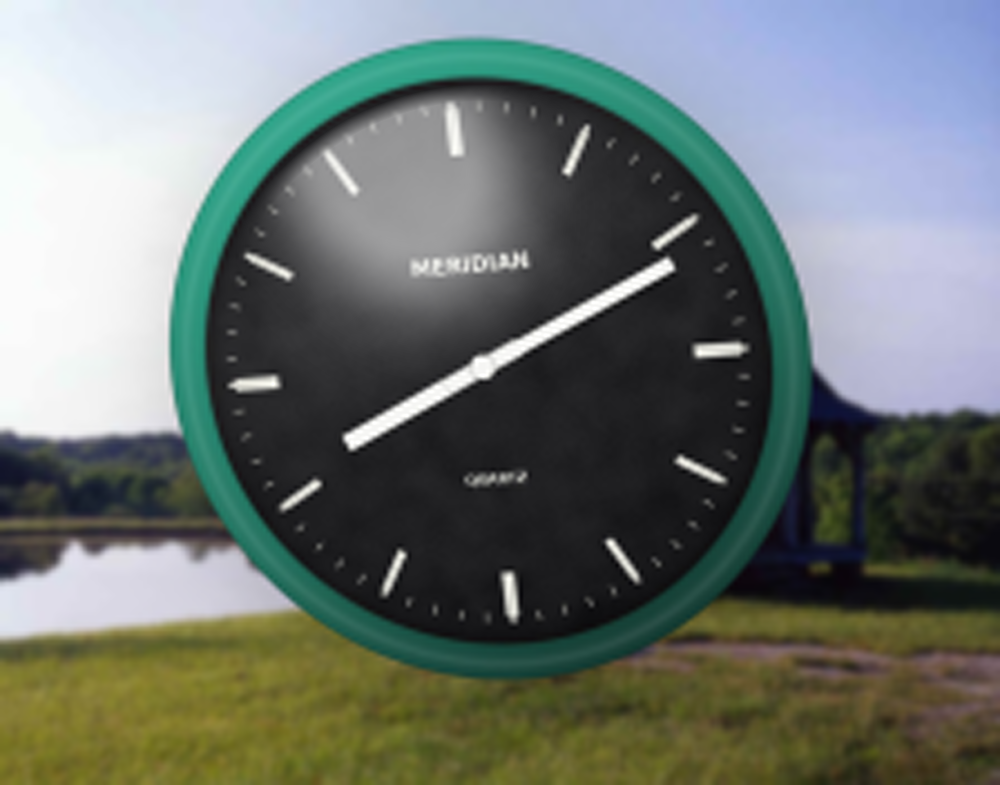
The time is 8:11
